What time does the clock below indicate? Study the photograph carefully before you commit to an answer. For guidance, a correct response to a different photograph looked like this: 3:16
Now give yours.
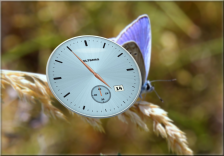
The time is 4:55
